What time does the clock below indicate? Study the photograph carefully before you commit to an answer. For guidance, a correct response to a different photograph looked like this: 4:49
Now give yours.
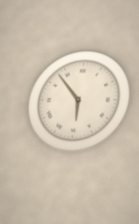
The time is 5:53
